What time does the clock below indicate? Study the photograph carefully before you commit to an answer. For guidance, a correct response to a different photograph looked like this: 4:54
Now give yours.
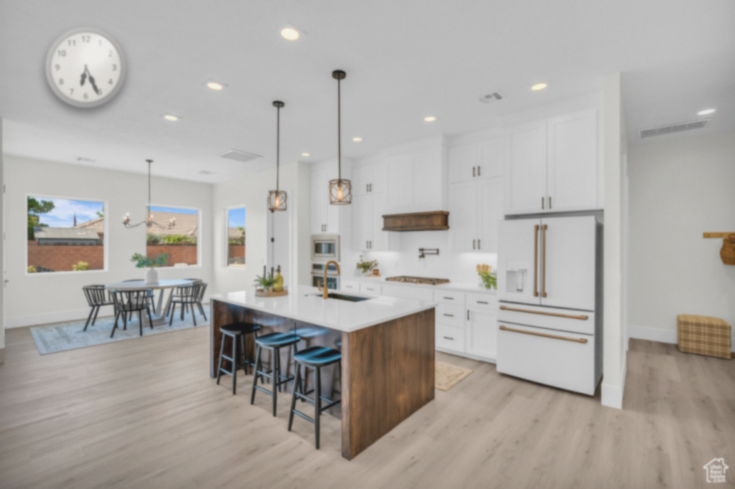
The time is 6:26
